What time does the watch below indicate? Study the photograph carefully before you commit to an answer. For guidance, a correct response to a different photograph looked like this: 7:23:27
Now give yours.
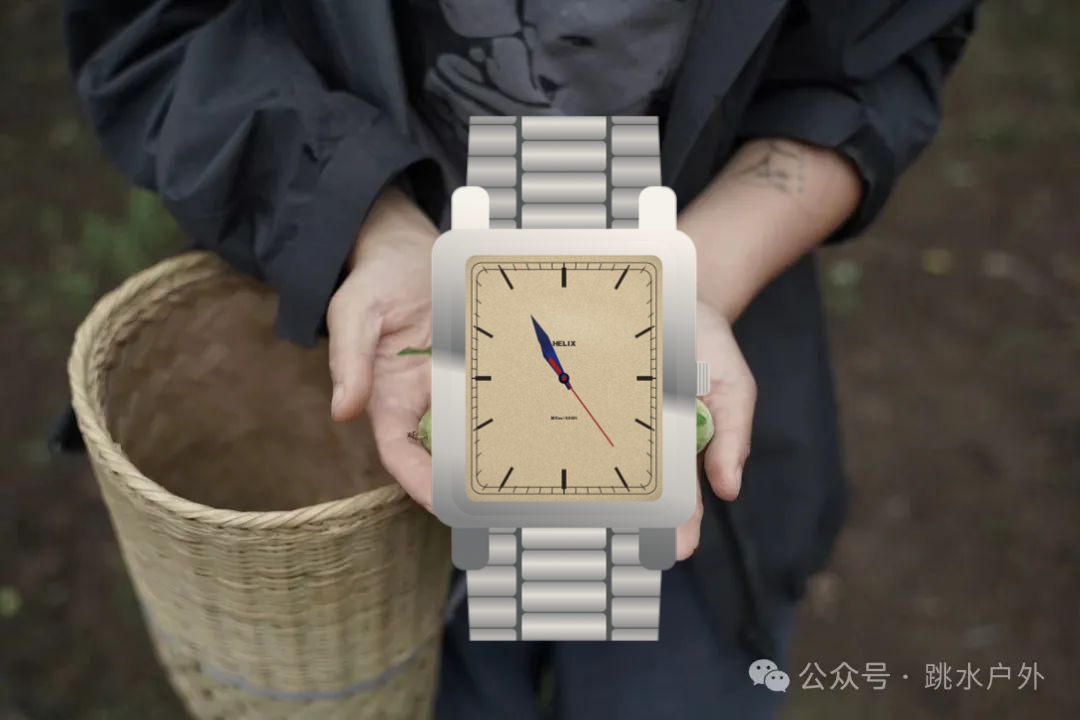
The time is 10:55:24
